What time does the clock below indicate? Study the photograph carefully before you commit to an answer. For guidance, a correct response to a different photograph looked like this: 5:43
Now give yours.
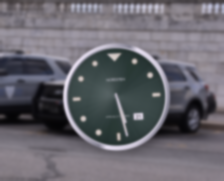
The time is 5:28
